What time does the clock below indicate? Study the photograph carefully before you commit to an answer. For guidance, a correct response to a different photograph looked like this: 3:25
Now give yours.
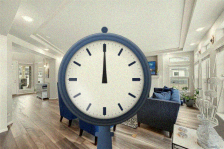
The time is 12:00
